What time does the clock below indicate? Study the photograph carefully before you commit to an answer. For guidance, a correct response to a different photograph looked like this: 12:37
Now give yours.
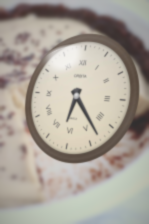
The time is 6:23
